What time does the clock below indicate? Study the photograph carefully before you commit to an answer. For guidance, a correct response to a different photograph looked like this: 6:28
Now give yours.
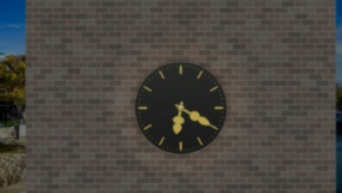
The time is 6:20
